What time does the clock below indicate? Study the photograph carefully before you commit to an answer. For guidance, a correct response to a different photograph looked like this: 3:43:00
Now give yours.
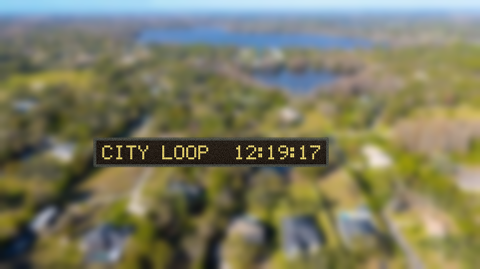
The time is 12:19:17
